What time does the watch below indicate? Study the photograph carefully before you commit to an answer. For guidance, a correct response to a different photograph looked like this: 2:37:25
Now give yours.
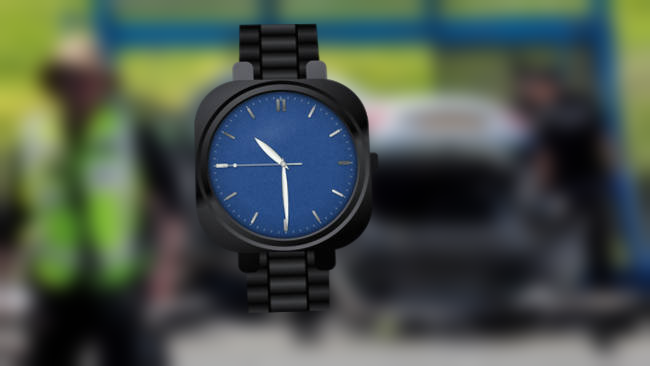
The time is 10:29:45
